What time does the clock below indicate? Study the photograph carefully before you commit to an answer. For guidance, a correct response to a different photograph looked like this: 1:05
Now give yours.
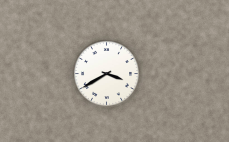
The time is 3:40
